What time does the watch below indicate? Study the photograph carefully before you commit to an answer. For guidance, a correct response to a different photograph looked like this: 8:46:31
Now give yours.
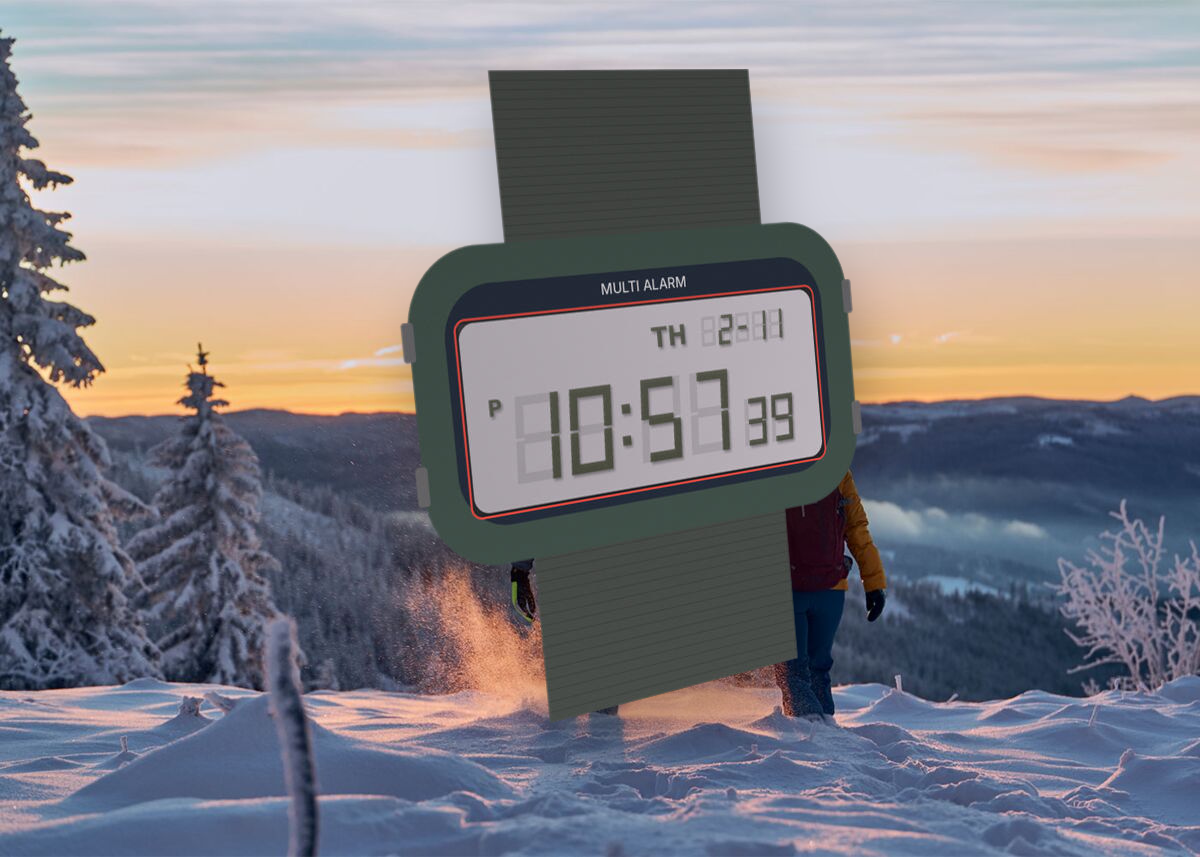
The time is 10:57:39
